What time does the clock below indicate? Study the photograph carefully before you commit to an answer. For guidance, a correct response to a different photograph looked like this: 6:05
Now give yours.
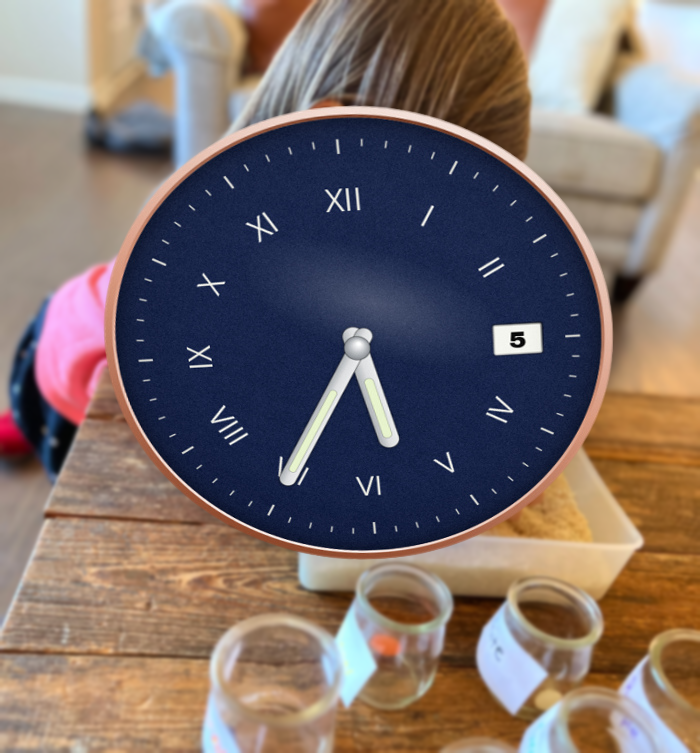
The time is 5:35
